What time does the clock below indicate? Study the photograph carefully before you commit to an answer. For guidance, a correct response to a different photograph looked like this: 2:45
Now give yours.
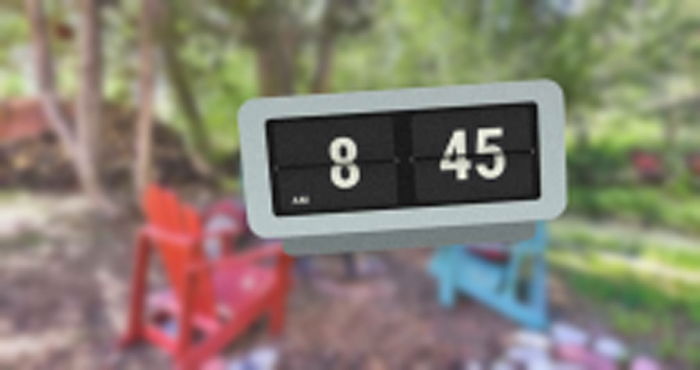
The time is 8:45
